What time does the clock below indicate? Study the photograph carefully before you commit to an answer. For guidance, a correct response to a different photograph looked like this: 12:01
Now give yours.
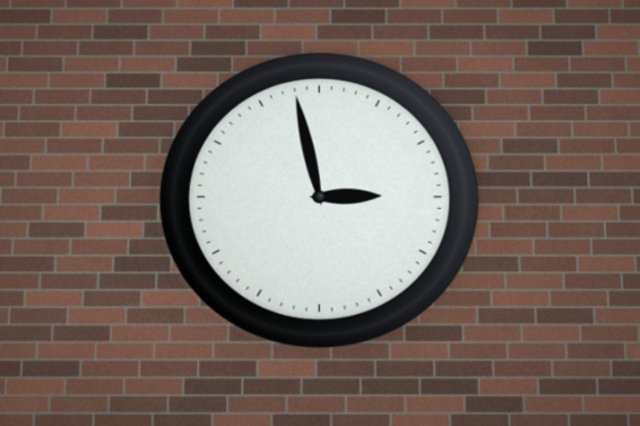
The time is 2:58
